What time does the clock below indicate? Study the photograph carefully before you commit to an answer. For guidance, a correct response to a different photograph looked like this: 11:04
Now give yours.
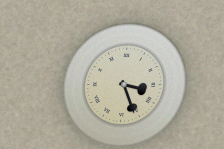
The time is 3:26
